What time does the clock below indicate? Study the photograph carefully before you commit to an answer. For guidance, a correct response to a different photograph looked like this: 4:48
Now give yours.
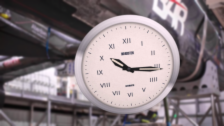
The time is 10:16
